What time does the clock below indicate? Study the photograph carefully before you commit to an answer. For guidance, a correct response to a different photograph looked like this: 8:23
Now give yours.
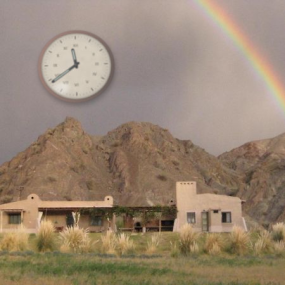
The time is 11:39
